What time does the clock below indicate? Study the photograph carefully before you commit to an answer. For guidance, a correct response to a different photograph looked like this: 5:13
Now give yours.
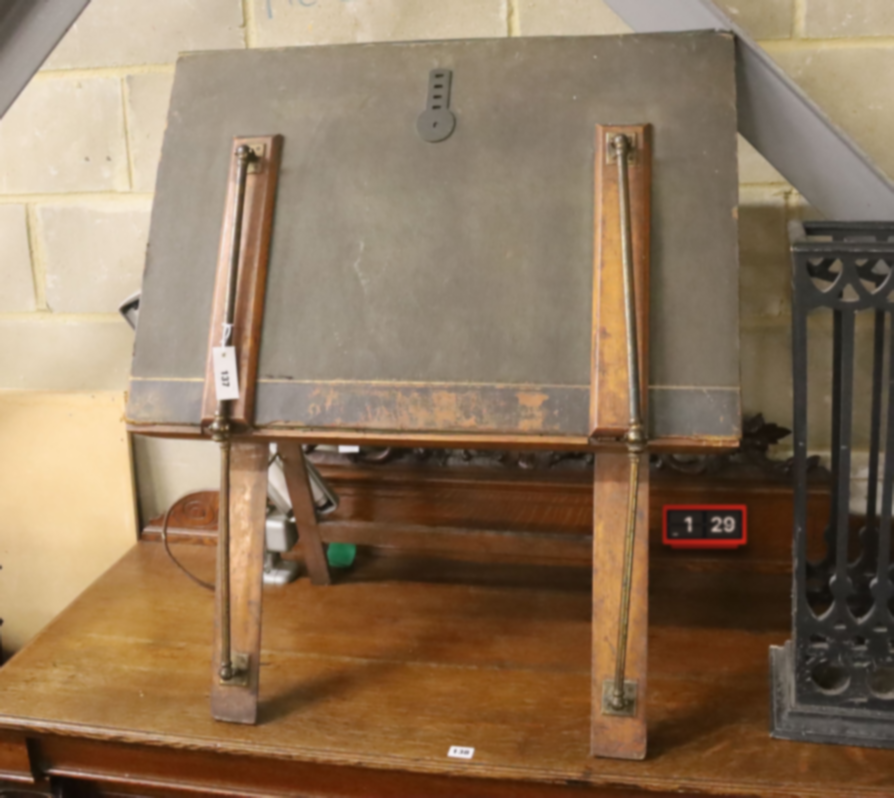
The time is 1:29
